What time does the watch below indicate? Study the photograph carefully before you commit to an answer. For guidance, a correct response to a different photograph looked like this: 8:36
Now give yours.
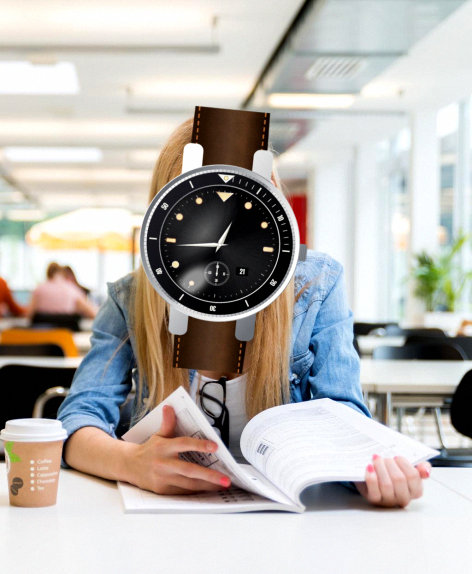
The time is 12:44
